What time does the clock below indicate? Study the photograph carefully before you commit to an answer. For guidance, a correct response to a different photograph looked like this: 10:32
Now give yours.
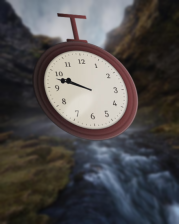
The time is 9:48
